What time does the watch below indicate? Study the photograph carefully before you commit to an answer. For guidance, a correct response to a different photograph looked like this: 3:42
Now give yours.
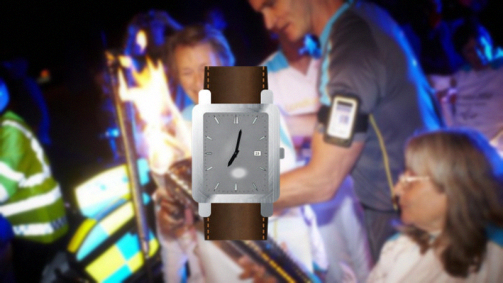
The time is 7:02
